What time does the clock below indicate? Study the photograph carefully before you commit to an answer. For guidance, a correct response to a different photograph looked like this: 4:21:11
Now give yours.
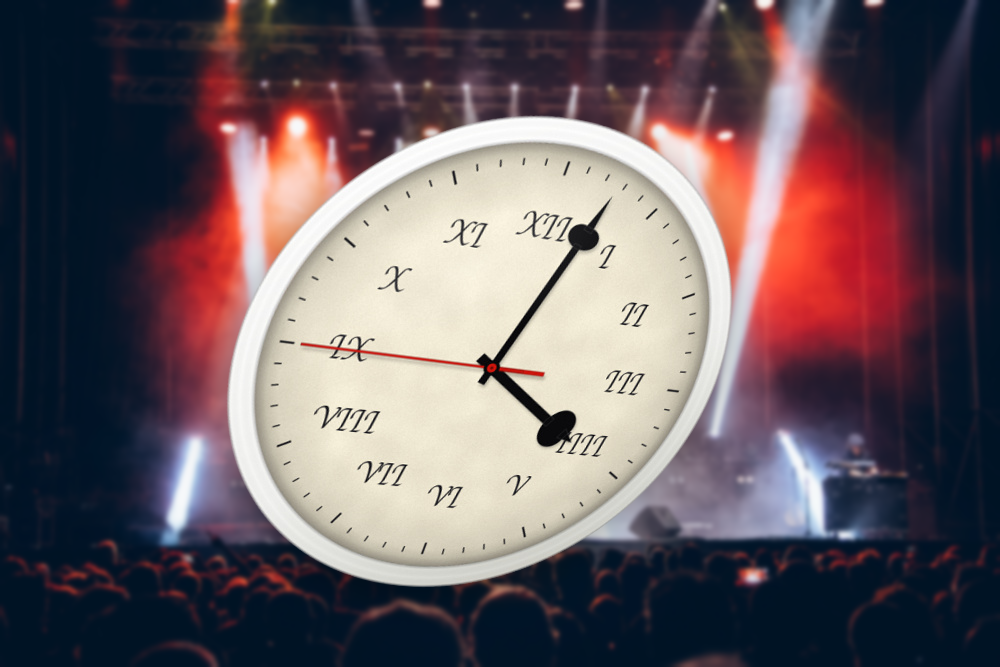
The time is 4:02:45
